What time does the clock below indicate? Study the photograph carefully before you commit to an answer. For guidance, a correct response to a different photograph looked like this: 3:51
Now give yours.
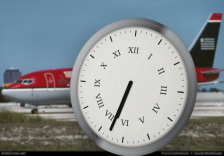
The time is 6:33
